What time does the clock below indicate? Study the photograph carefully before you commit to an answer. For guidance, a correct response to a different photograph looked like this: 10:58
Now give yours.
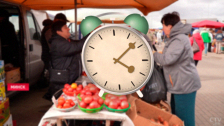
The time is 4:08
